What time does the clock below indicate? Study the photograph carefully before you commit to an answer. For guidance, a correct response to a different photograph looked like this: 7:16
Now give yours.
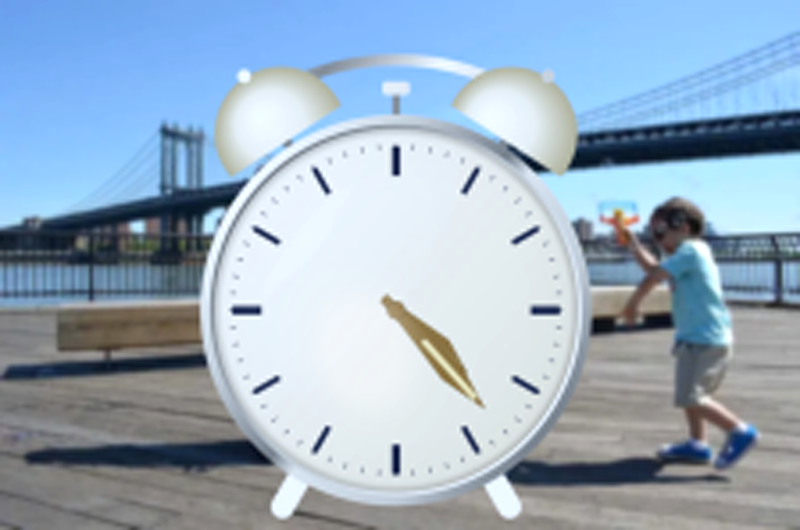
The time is 4:23
